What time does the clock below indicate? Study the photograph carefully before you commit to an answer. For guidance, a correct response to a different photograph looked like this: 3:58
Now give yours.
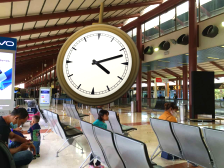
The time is 4:12
